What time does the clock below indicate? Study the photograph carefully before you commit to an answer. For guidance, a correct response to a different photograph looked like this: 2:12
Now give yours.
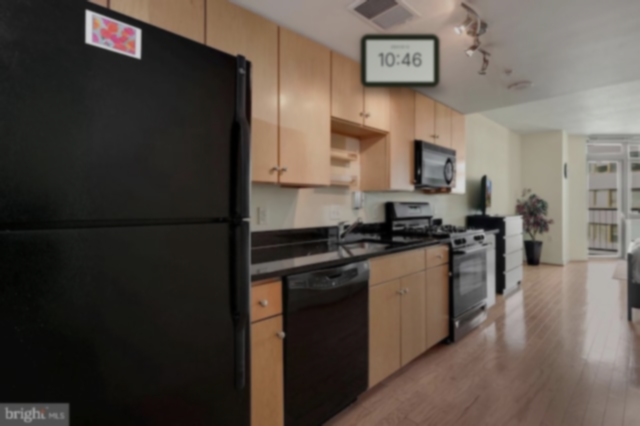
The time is 10:46
